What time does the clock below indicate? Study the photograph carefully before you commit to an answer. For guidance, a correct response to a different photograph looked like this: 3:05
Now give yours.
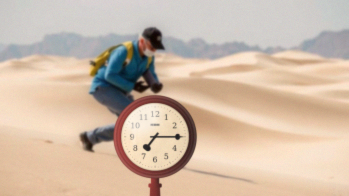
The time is 7:15
